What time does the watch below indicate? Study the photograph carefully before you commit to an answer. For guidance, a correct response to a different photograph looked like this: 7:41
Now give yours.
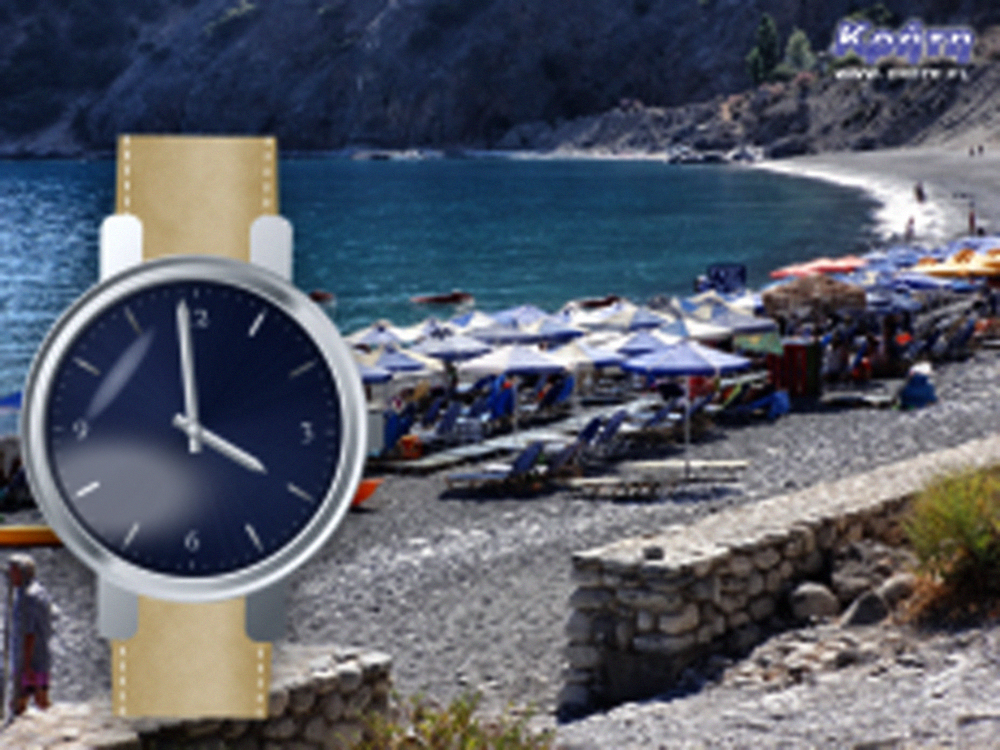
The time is 3:59
